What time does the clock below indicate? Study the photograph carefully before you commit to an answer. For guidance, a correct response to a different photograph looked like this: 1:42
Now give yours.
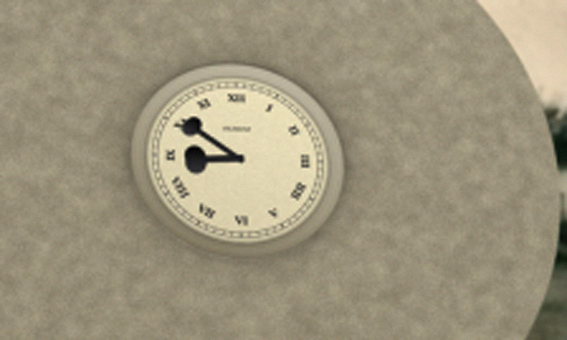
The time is 8:51
